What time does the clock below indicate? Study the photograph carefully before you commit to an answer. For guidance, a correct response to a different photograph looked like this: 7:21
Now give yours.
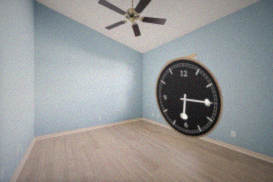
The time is 6:15
